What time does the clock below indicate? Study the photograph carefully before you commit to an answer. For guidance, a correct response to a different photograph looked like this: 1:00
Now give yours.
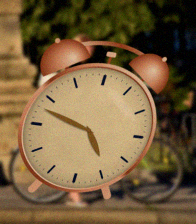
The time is 4:48
